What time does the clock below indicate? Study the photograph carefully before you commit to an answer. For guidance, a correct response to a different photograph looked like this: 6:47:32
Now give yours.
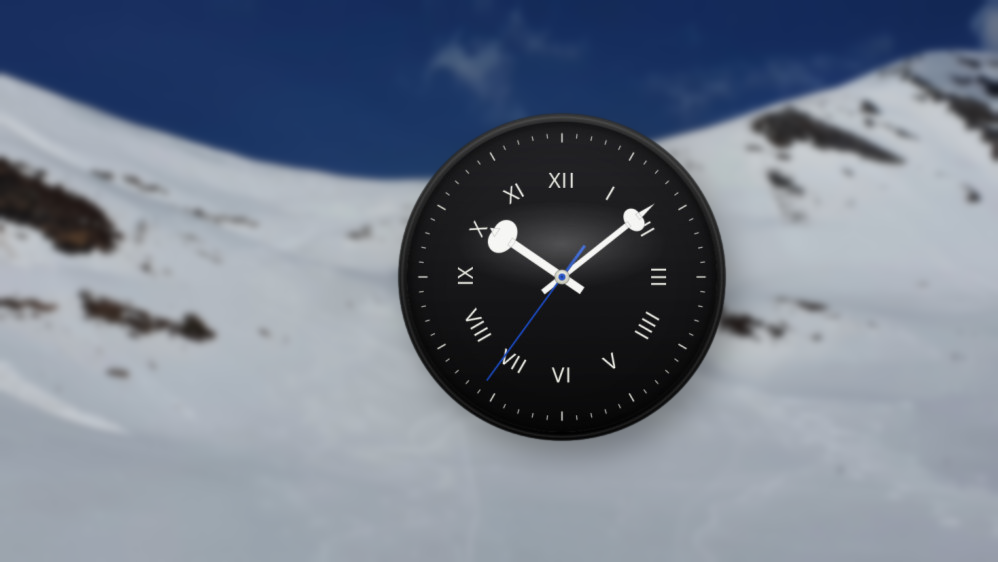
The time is 10:08:36
